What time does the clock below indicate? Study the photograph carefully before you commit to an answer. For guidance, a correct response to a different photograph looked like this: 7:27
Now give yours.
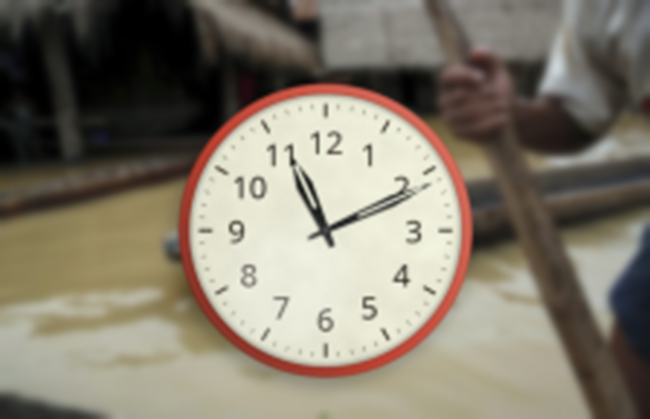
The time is 11:11
